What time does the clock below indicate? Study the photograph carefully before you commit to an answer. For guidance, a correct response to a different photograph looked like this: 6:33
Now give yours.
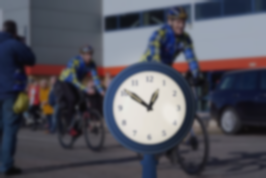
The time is 12:51
